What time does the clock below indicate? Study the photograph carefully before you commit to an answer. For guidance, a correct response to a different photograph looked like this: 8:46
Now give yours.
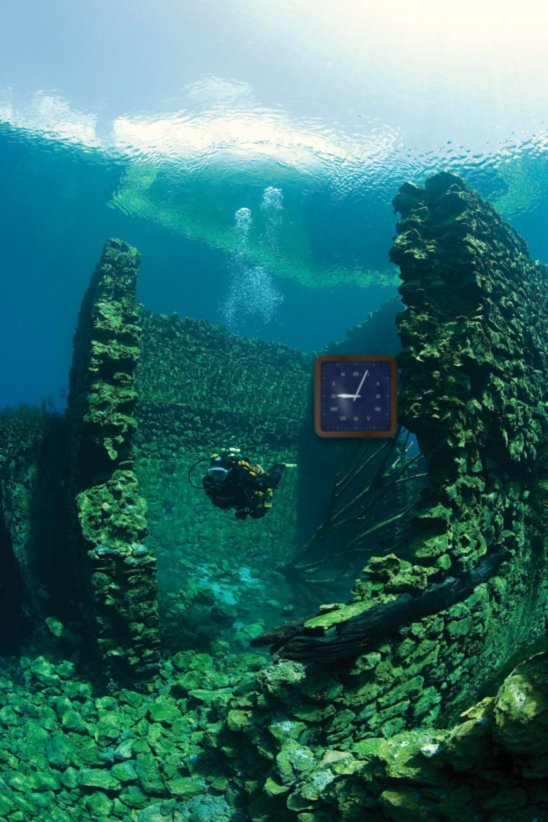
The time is 9:04
